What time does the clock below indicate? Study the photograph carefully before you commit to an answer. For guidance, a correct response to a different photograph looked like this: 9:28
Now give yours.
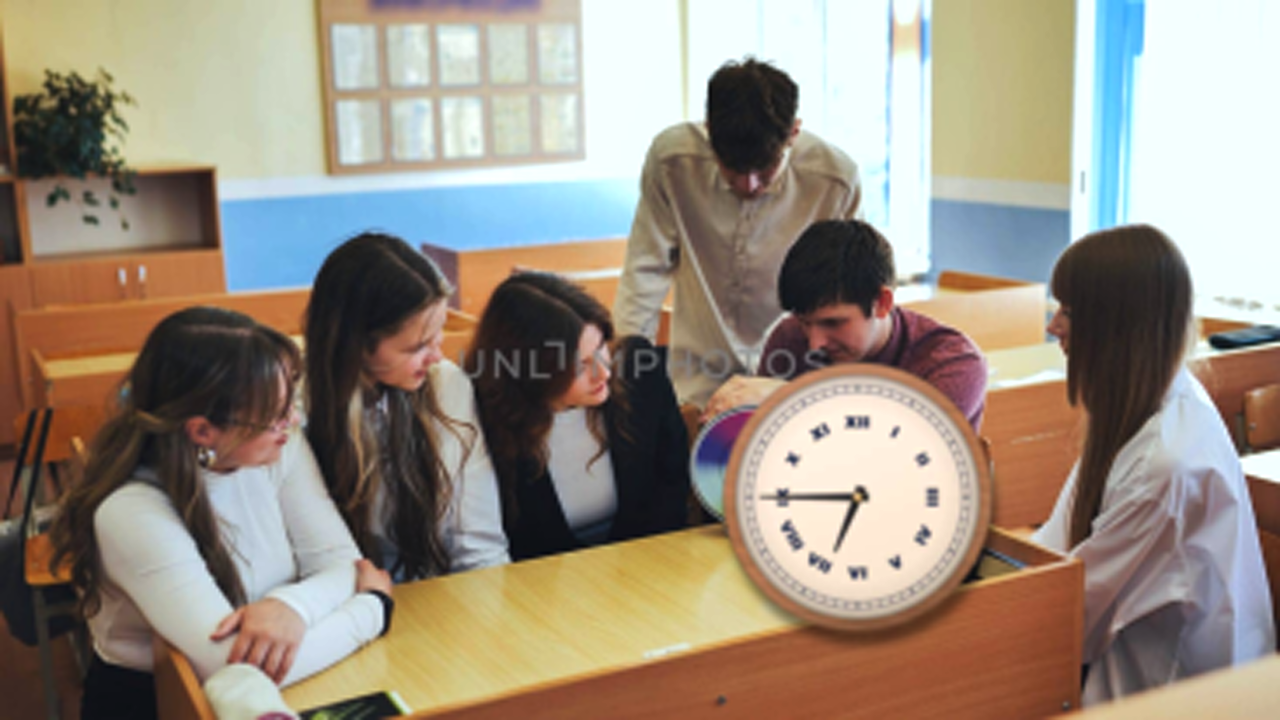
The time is 6:45
